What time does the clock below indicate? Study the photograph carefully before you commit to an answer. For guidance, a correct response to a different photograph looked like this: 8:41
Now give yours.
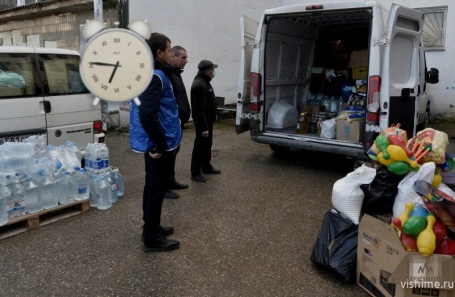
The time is 6:46
